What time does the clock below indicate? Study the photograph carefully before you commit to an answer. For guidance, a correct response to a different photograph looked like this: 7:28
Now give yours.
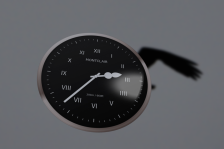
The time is 2:37
